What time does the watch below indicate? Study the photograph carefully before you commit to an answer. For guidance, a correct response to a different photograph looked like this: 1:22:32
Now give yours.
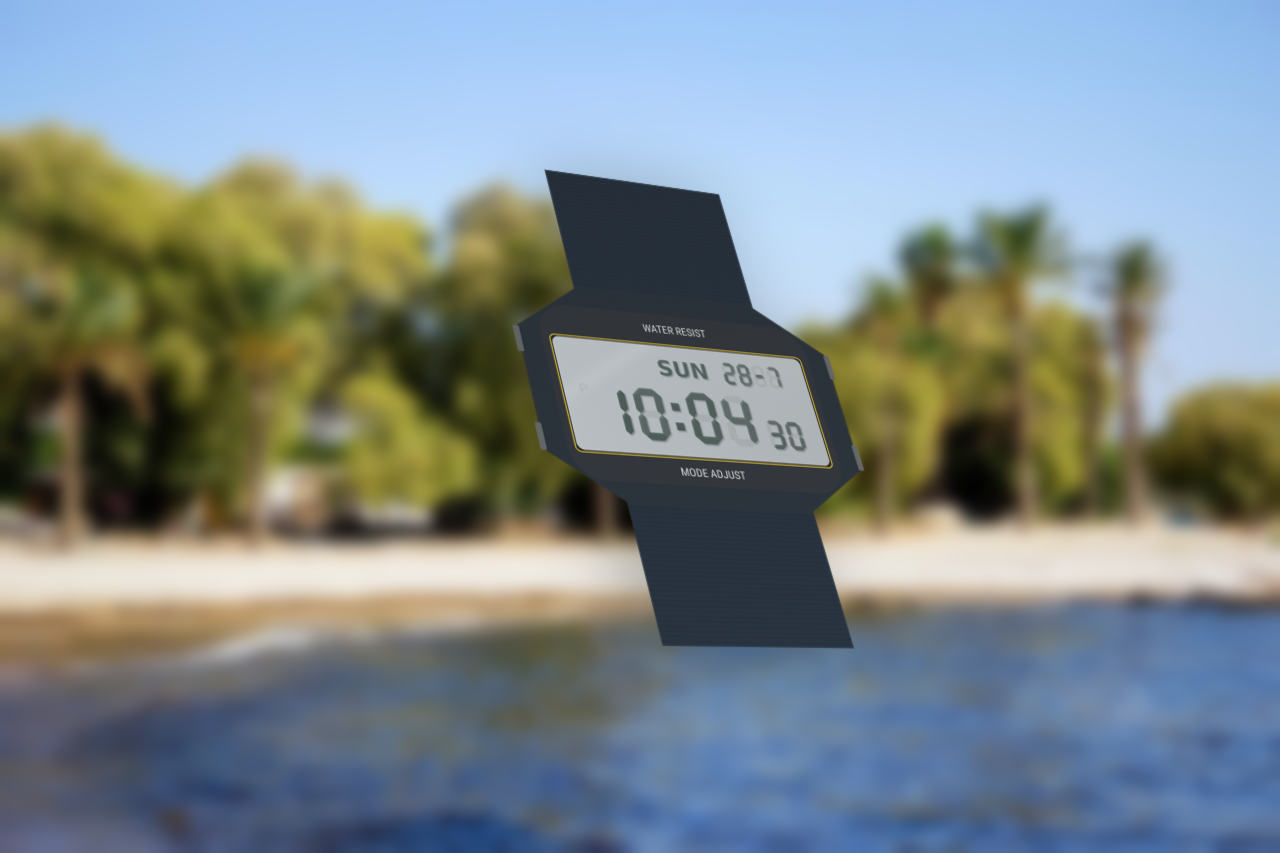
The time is 10:04:30
